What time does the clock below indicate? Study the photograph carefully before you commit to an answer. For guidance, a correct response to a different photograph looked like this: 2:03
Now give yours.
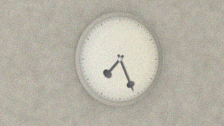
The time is 7:26
